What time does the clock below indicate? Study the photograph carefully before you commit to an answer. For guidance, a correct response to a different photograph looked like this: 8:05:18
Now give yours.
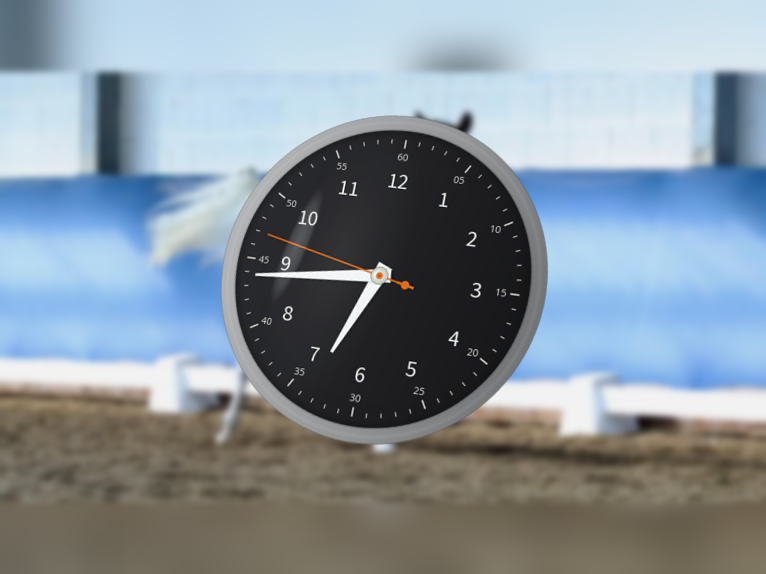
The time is 6:43:47
